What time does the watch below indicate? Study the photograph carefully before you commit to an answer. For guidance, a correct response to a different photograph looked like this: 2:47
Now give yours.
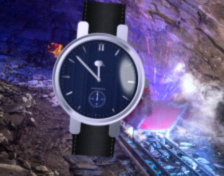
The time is 11:52
